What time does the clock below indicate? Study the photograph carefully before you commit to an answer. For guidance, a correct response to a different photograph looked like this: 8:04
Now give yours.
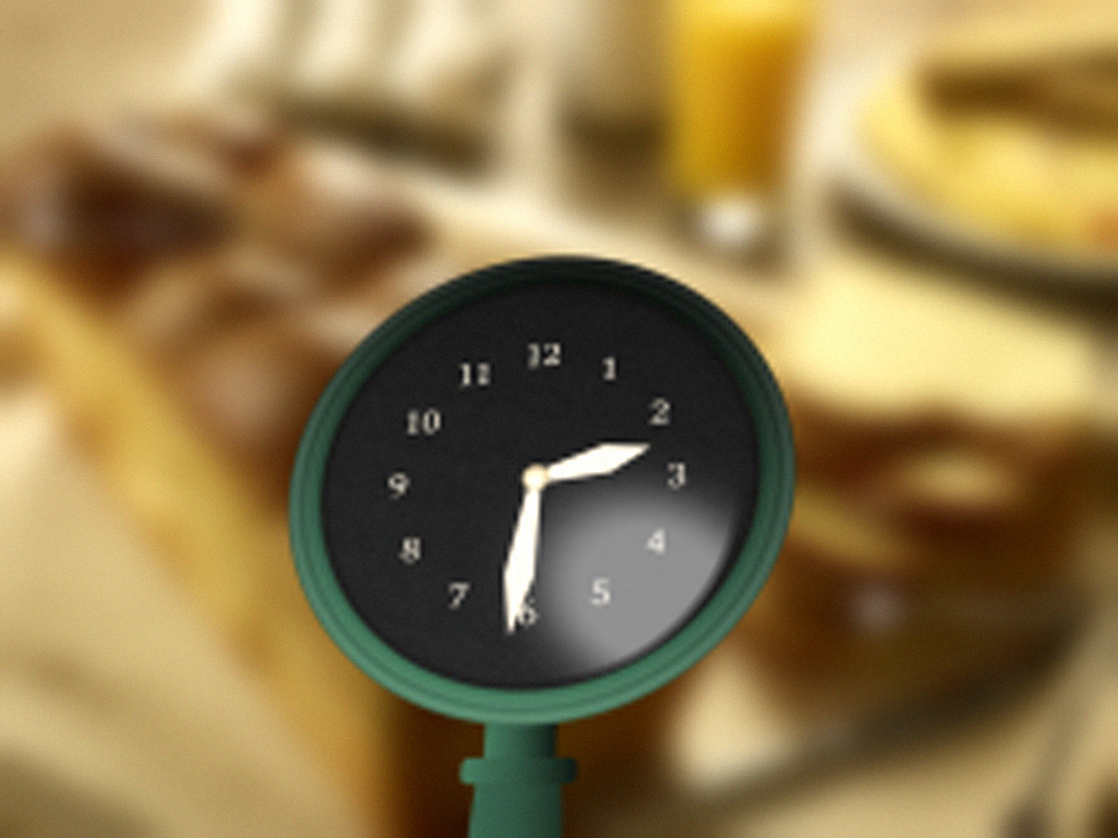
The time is 2:31
